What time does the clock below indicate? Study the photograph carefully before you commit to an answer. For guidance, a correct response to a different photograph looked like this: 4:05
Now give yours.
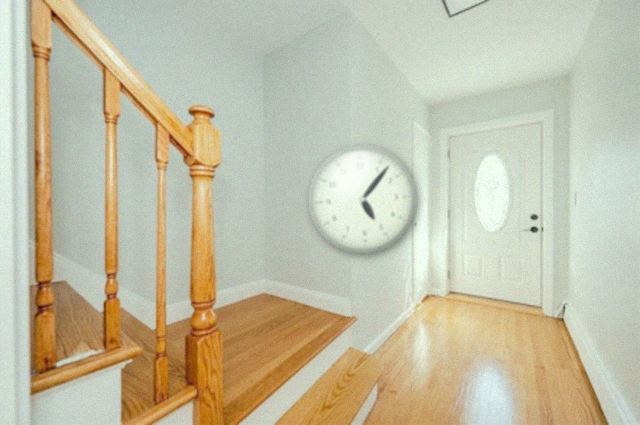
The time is 5:07
